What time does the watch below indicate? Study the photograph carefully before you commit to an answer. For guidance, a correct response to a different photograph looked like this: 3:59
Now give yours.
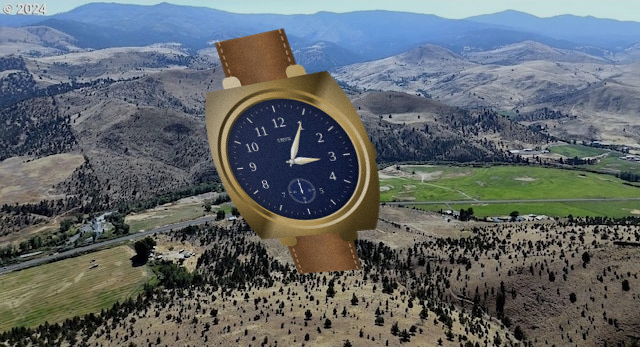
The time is 3:05
